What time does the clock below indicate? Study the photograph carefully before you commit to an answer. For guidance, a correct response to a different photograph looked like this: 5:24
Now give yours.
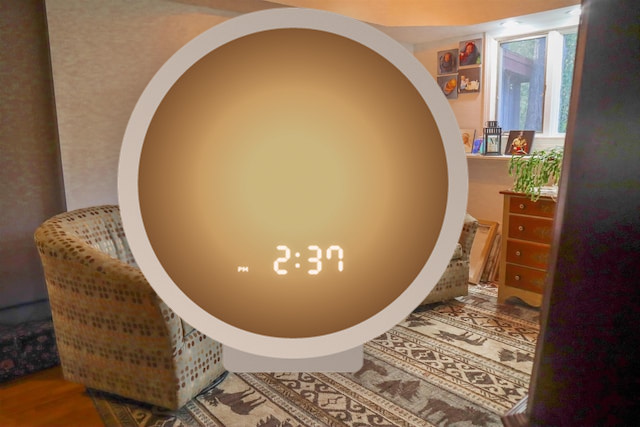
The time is 2:37
